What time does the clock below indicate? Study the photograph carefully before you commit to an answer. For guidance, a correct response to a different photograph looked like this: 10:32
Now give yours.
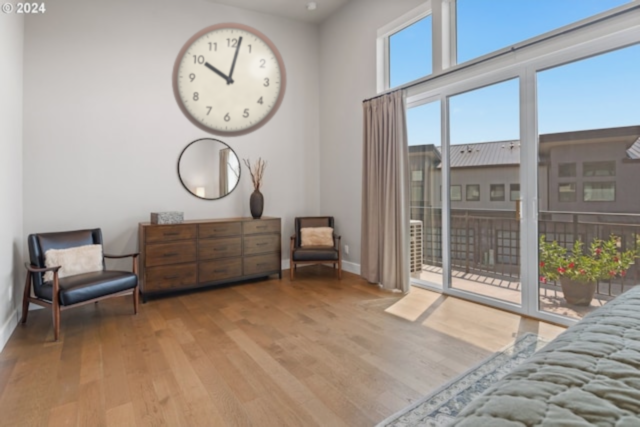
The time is 10:02
